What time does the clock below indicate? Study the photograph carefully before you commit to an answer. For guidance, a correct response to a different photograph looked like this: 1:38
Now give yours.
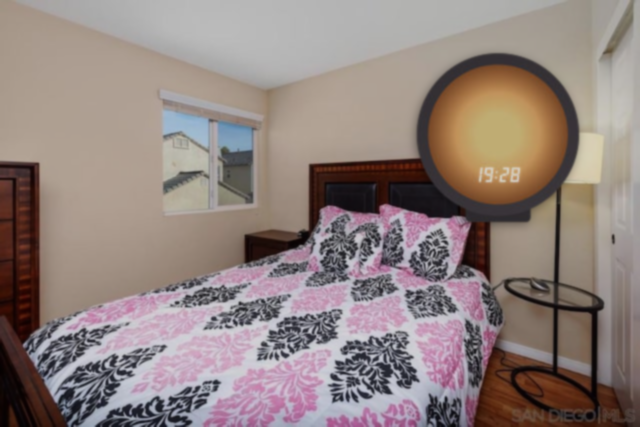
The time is 19:28
